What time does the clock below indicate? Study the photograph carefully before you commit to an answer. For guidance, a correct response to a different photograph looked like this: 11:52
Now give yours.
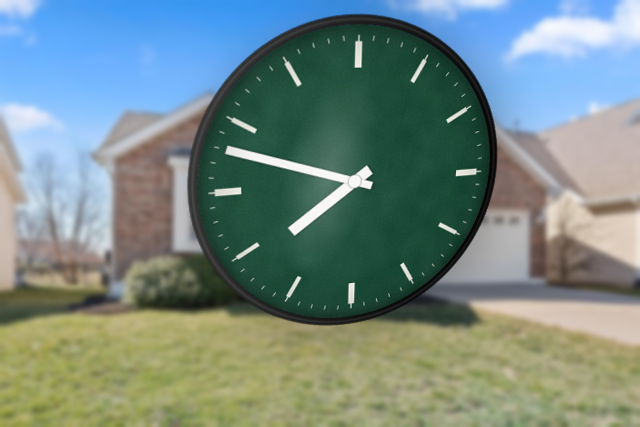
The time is 7:48
